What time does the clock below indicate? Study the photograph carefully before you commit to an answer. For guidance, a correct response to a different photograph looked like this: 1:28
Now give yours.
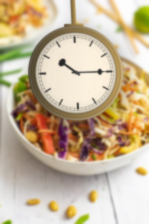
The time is 10:15
